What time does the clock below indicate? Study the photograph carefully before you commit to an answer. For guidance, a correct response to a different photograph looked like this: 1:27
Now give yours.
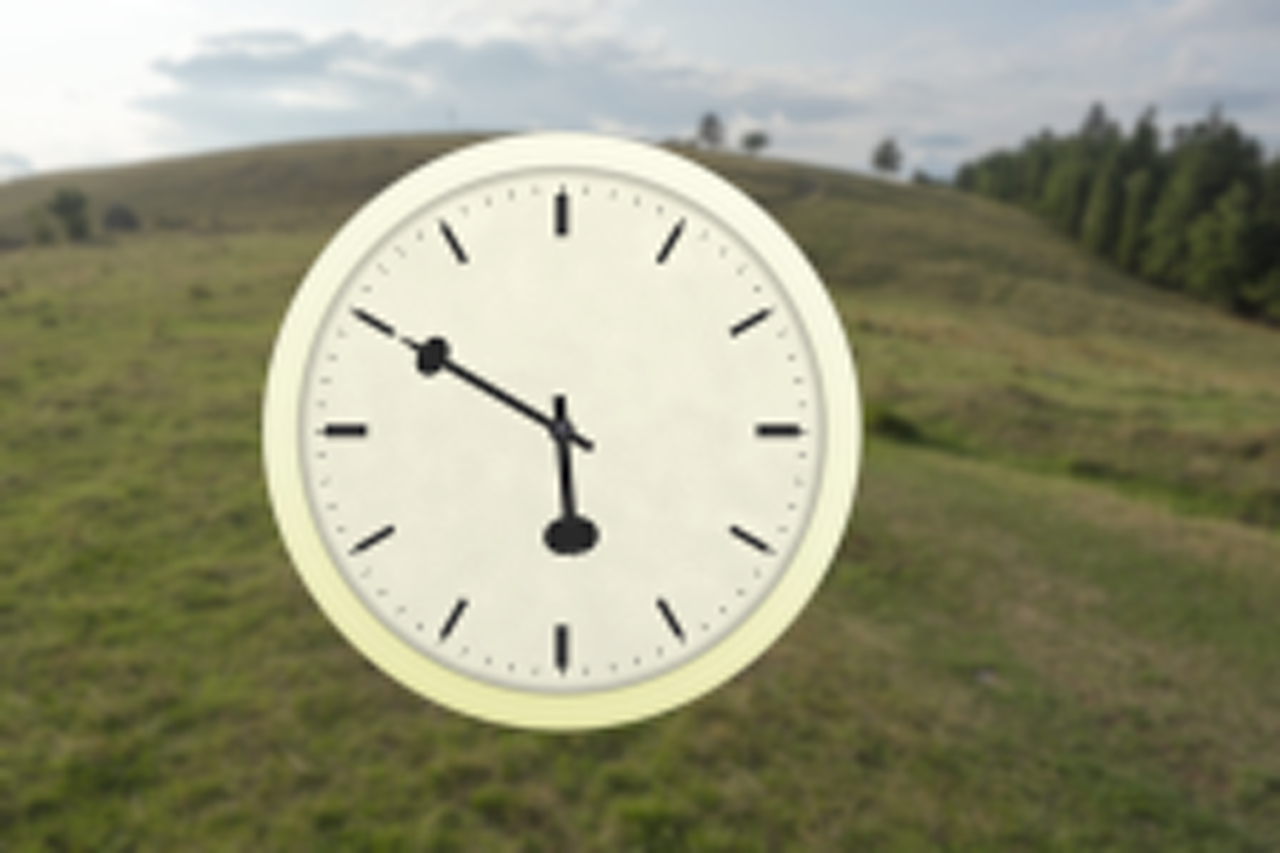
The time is 5:50
